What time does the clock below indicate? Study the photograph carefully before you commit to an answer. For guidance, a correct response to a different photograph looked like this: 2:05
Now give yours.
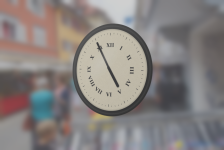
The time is 4:55
